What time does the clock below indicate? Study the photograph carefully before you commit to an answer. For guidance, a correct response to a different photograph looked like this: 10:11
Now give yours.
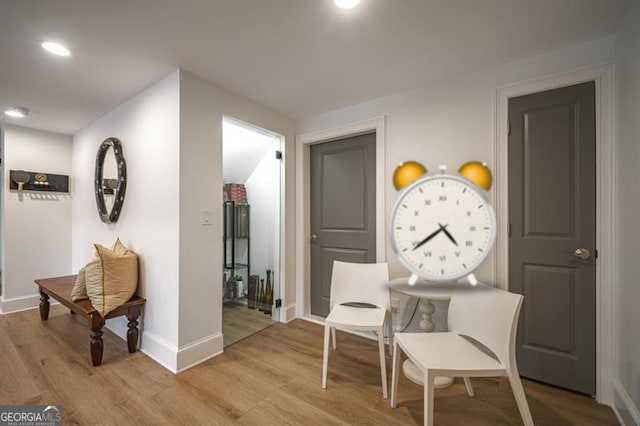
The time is 4:39
